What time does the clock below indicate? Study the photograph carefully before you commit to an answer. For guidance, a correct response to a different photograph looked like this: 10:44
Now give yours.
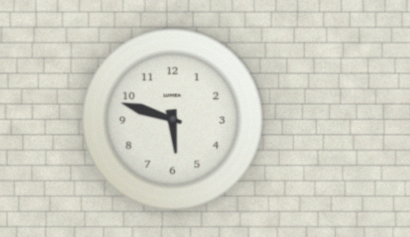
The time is 5:48
